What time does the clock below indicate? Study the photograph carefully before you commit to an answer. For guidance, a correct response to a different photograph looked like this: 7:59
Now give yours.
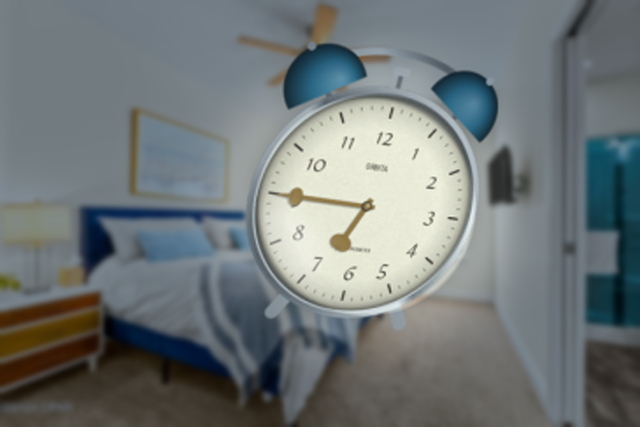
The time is 6:45
